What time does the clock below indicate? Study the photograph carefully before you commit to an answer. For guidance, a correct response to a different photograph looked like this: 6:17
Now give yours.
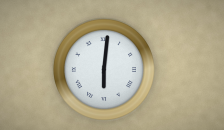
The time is 6:01
